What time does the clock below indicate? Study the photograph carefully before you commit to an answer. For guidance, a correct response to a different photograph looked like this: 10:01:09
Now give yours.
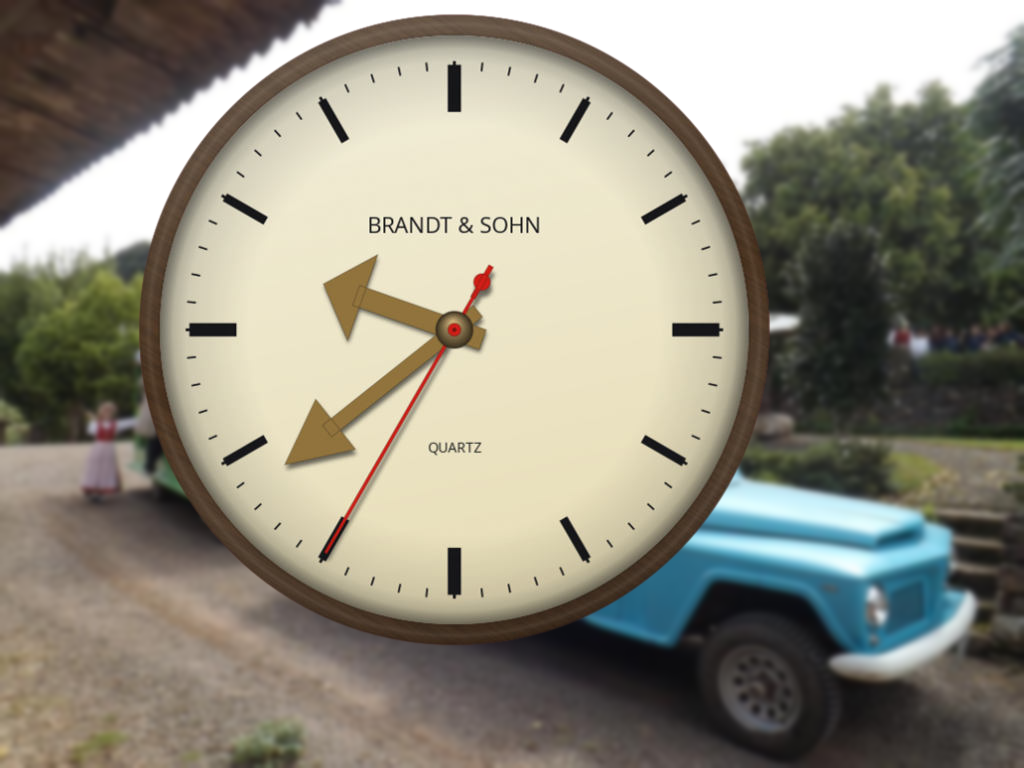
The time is 9:38:35
